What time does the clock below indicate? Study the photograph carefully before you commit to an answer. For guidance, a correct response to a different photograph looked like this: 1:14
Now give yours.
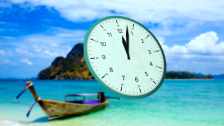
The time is 12:03
